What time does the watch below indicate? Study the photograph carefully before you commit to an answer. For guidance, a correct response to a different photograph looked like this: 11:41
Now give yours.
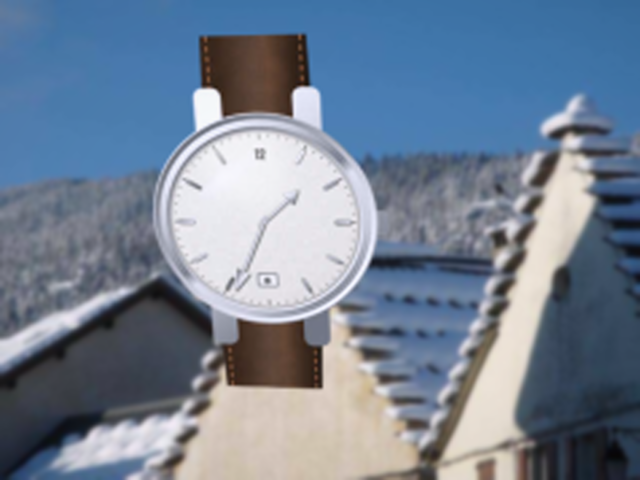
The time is 1:34
